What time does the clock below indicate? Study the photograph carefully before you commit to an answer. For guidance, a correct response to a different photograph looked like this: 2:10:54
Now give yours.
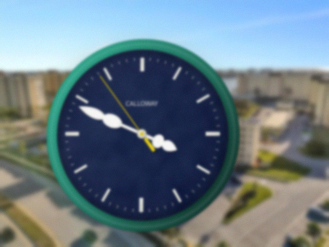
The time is 3:48:54
